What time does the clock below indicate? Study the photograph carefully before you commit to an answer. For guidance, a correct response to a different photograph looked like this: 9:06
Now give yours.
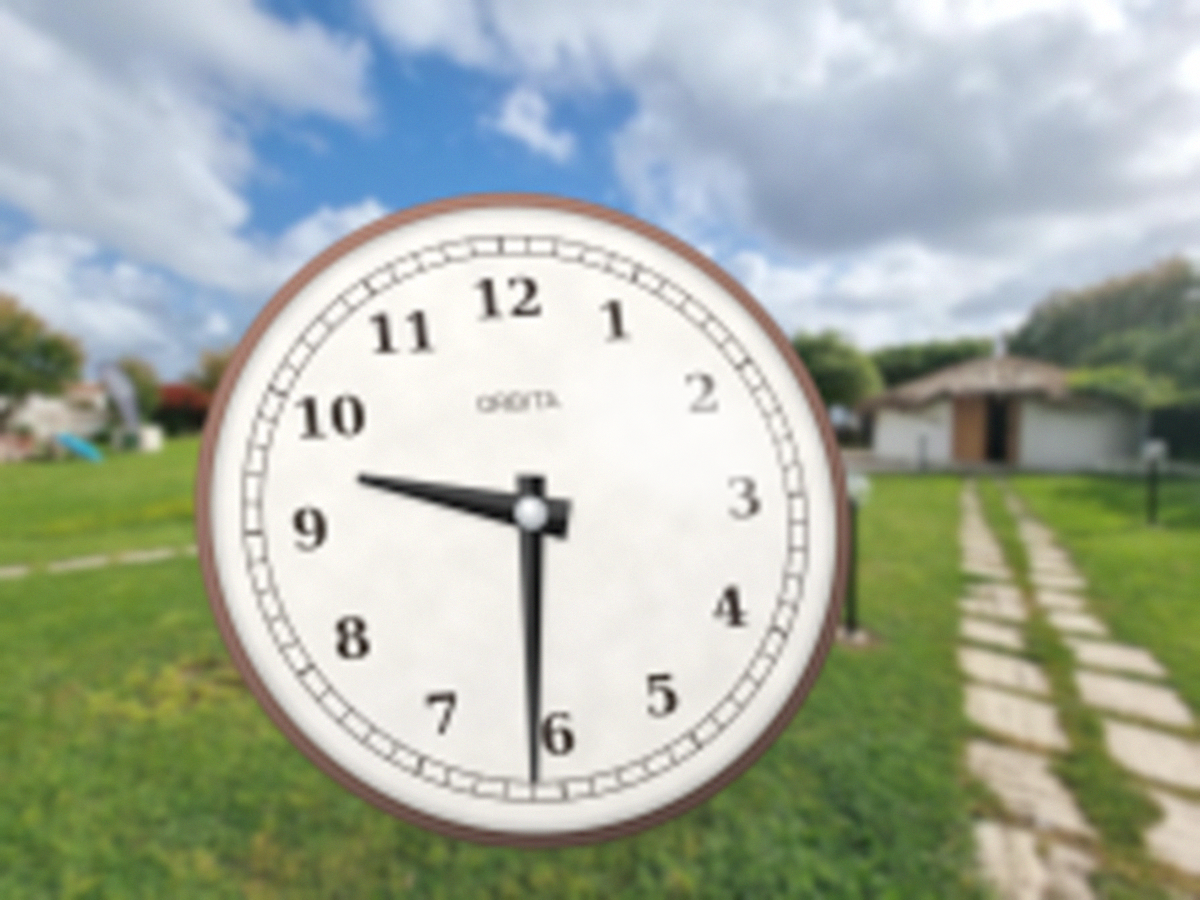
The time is 9:31
